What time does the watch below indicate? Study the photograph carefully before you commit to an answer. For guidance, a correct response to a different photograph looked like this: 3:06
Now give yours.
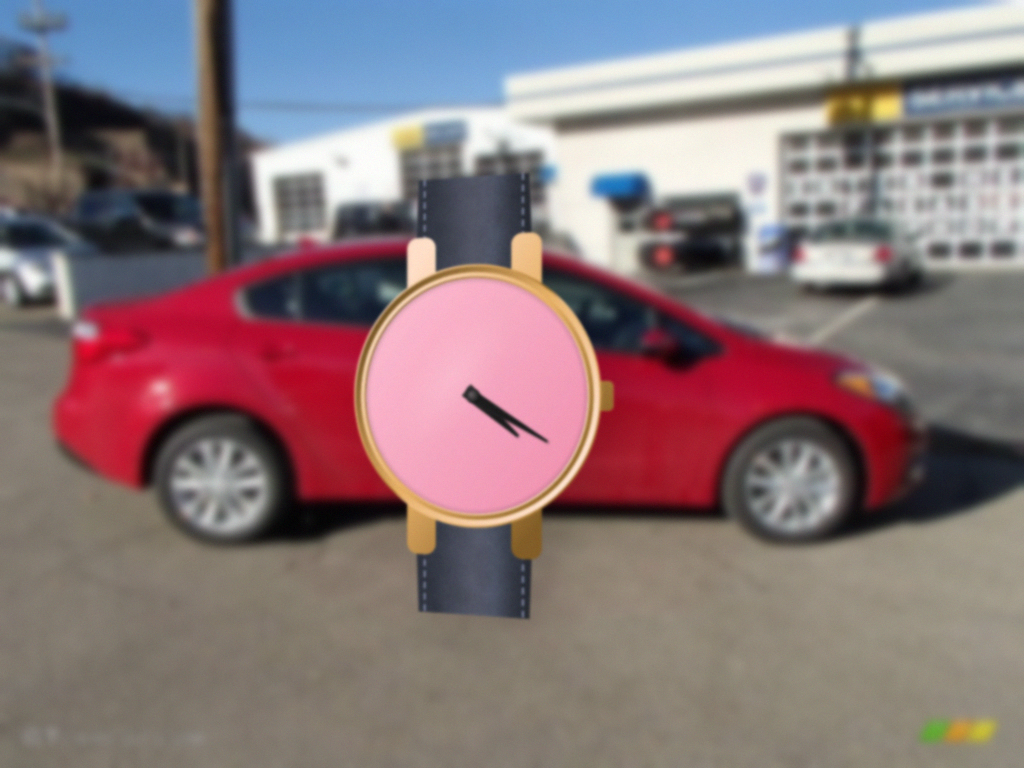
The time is 4:20
